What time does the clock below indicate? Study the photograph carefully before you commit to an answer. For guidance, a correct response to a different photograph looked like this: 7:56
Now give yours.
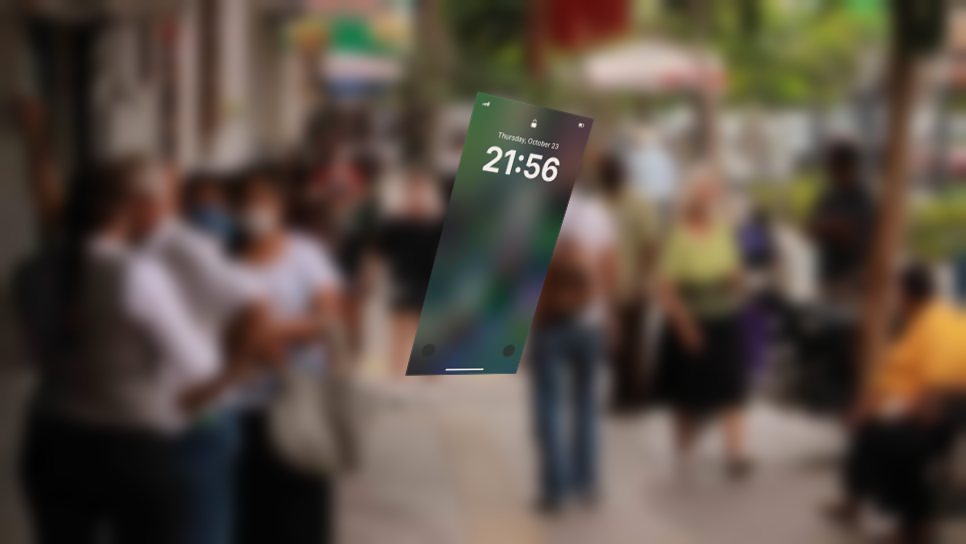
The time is 21:56
